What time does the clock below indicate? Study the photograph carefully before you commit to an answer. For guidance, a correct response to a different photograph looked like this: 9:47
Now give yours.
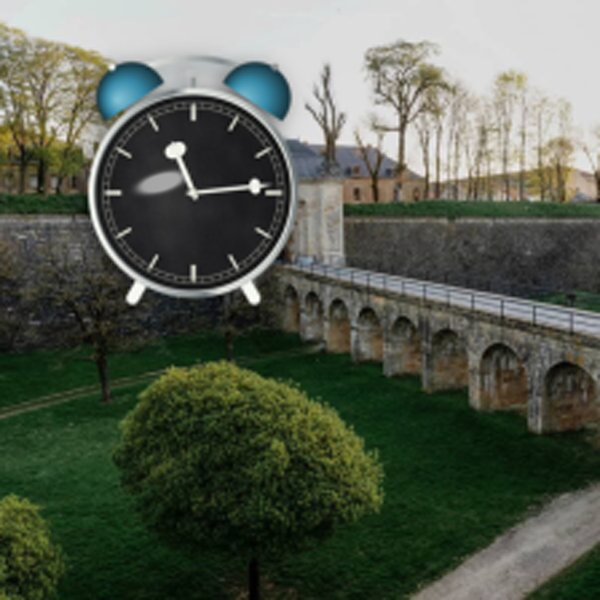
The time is 11:14
